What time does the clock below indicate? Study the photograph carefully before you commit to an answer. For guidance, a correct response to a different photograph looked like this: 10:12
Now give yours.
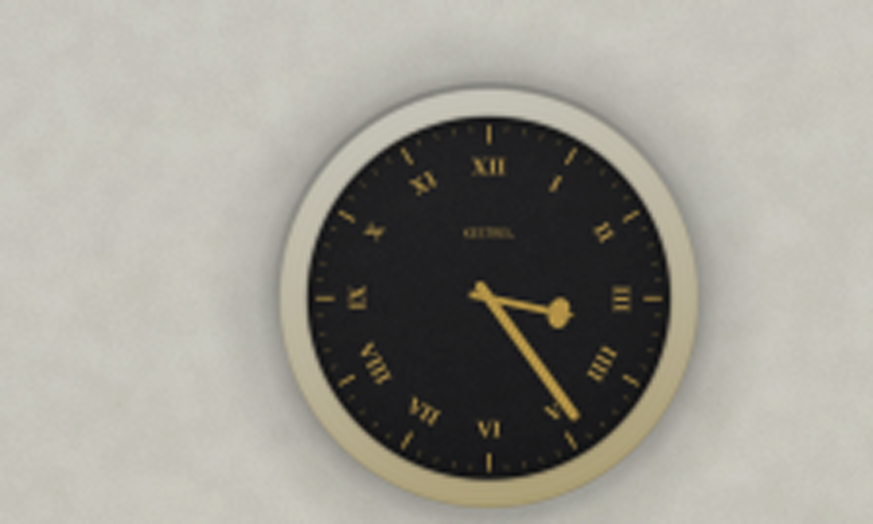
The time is 3:24
